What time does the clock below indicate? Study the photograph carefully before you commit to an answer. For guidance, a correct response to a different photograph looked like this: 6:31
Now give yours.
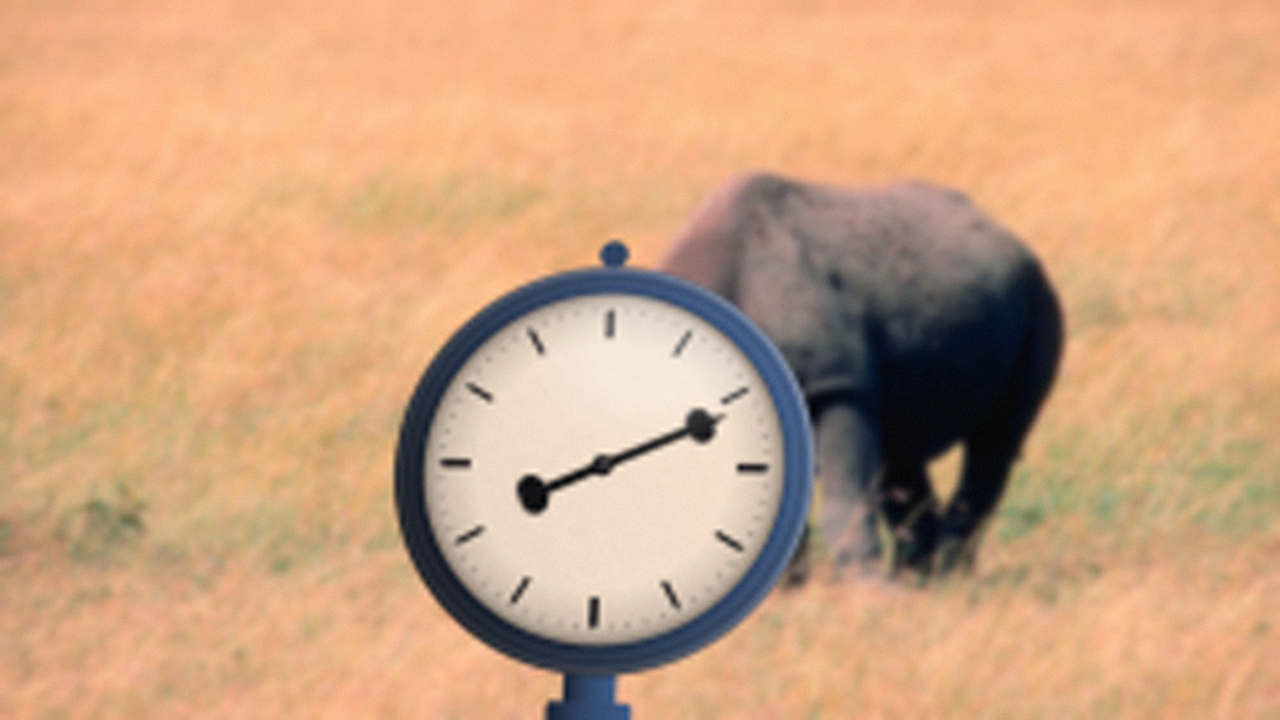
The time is 8:11
